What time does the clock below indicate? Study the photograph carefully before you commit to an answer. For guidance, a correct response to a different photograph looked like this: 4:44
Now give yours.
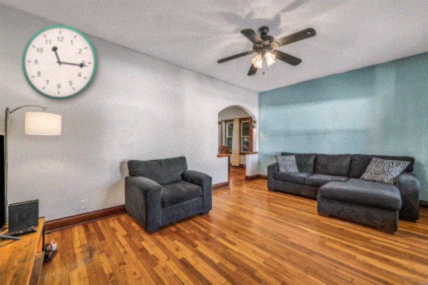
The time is 11:16
